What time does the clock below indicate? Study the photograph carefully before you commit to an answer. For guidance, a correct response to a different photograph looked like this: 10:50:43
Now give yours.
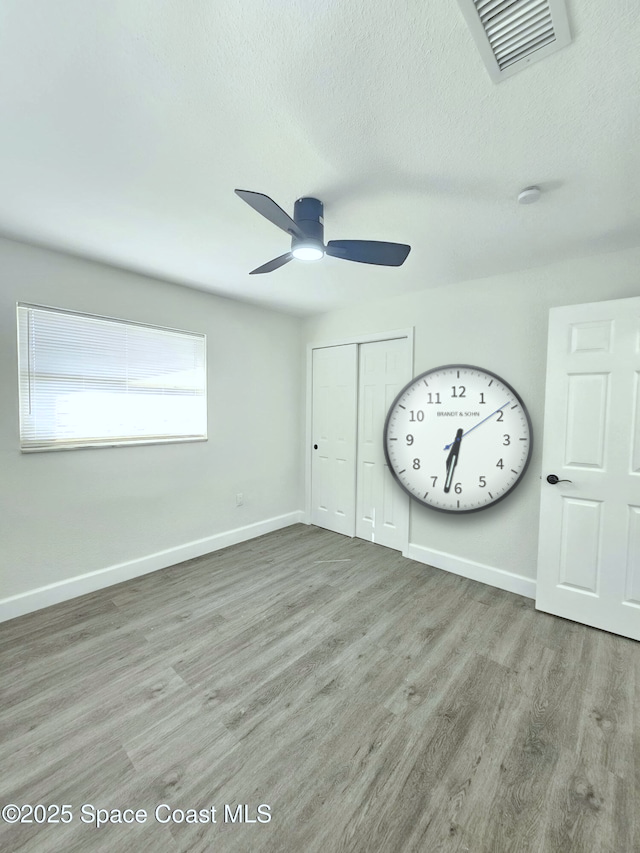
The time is 6:32:09
